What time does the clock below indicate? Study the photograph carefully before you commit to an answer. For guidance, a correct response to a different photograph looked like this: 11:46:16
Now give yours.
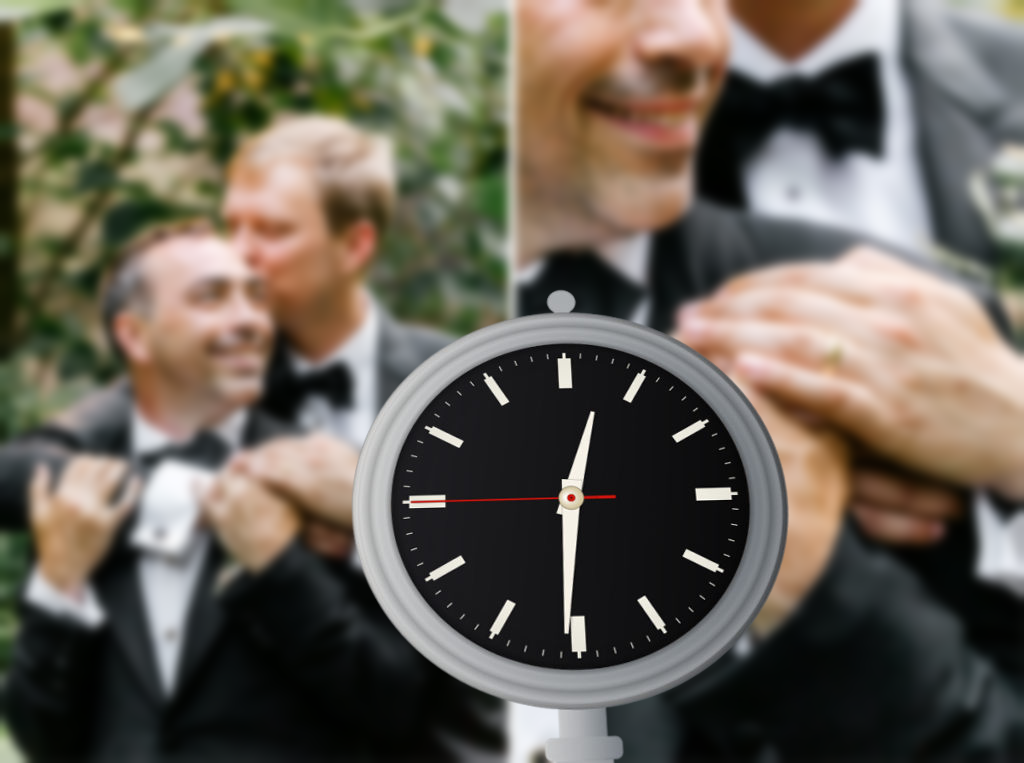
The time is 12:30:45
